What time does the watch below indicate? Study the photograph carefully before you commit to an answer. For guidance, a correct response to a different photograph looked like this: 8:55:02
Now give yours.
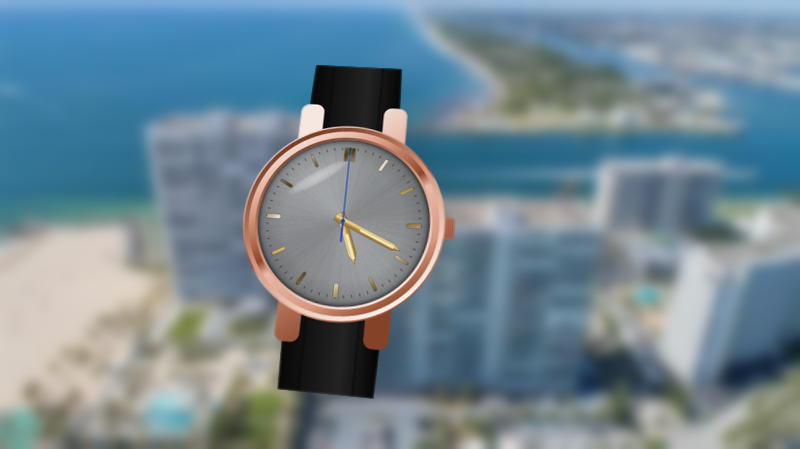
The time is 5:19:00
